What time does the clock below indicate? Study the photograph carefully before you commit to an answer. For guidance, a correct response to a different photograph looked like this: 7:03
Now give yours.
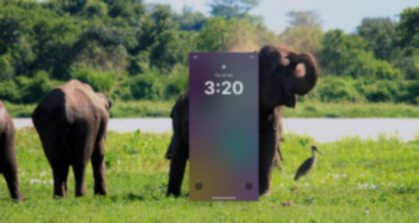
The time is 3:20
